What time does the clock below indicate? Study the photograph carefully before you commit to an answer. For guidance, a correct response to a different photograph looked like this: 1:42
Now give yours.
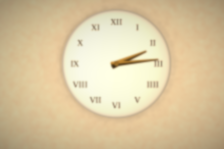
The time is 2:14
